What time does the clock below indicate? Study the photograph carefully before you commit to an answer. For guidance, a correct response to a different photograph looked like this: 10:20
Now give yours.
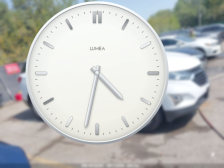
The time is 4:32
